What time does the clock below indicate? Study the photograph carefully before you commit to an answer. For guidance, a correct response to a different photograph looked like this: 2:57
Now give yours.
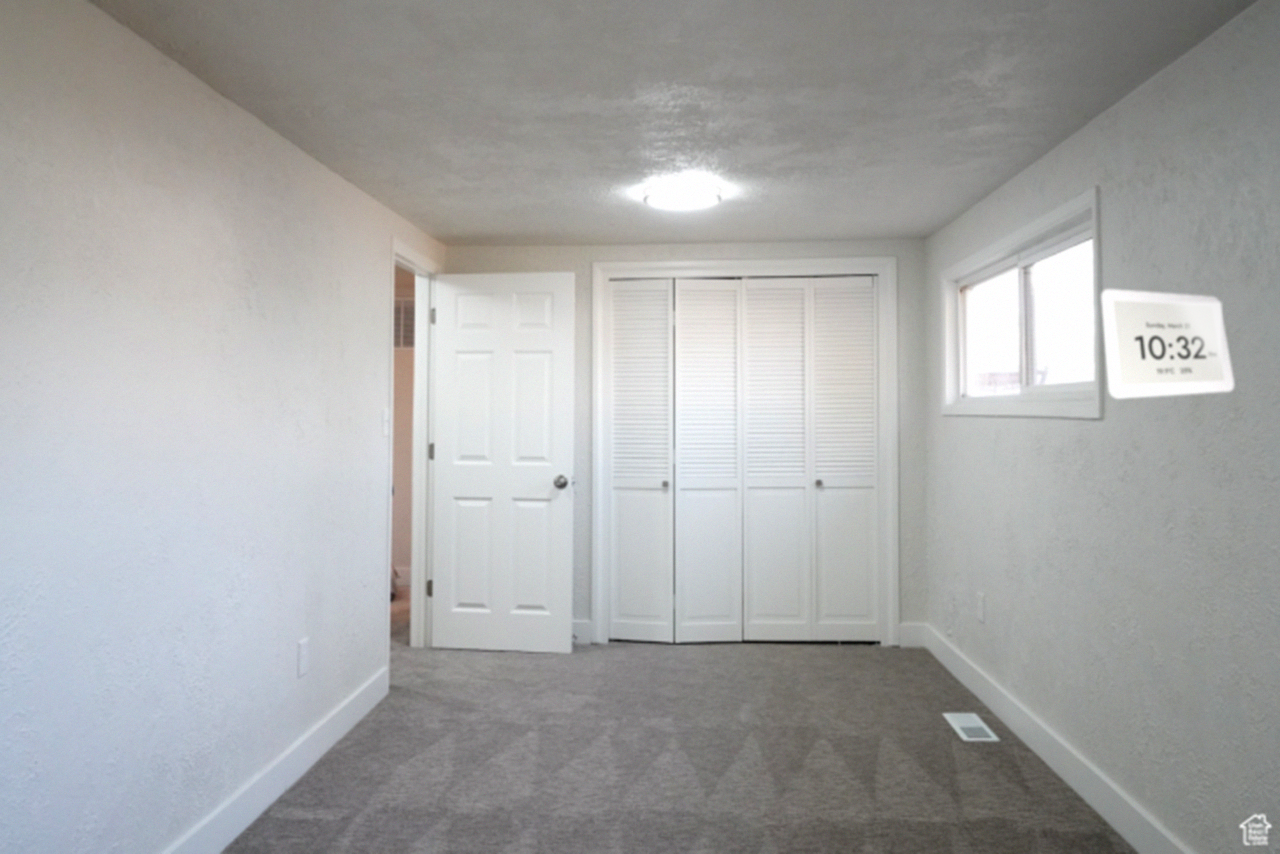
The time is 10:32
